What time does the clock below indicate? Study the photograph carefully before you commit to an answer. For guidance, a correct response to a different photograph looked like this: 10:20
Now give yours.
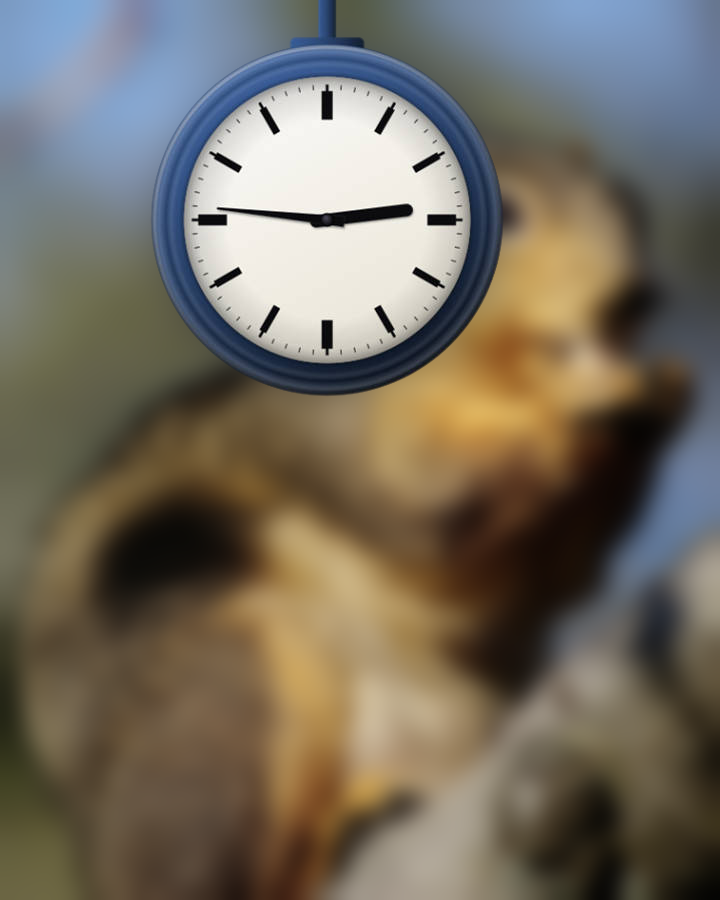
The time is 2:46
